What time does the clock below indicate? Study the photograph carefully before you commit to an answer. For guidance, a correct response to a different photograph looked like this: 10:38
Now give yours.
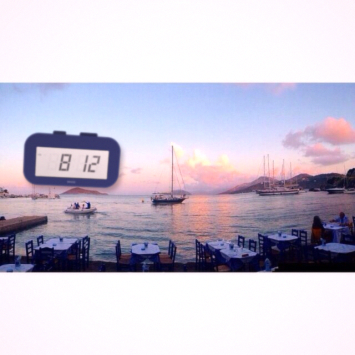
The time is 8:12
